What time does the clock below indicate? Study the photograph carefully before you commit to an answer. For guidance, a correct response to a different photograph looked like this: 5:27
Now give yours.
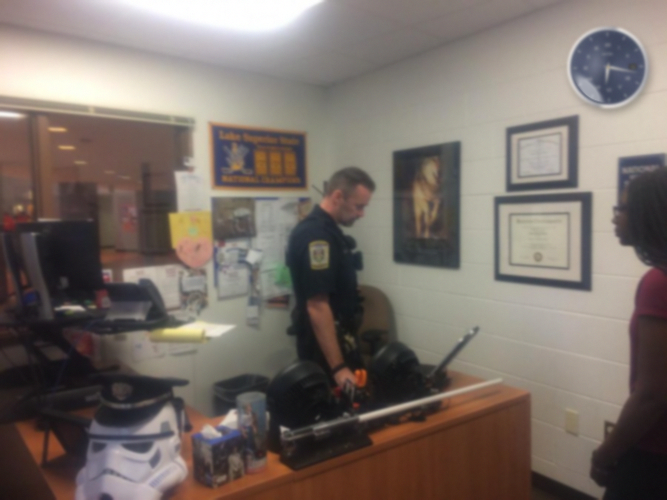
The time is 6:17
